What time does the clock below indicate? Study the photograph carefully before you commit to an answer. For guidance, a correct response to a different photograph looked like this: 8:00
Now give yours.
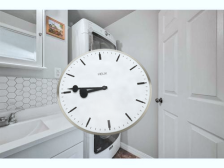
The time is 8:46
